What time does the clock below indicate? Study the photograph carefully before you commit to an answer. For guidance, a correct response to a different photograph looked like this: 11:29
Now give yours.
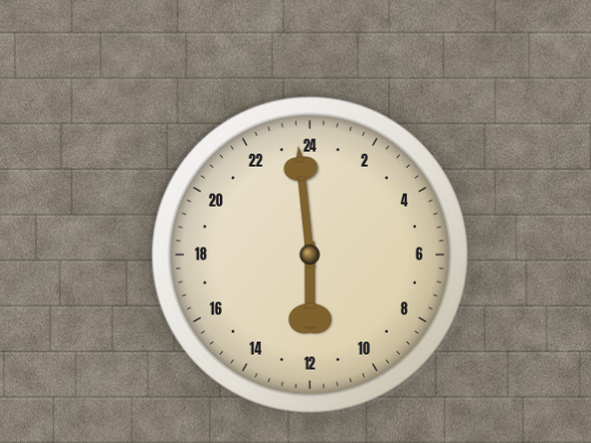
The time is 11:59
